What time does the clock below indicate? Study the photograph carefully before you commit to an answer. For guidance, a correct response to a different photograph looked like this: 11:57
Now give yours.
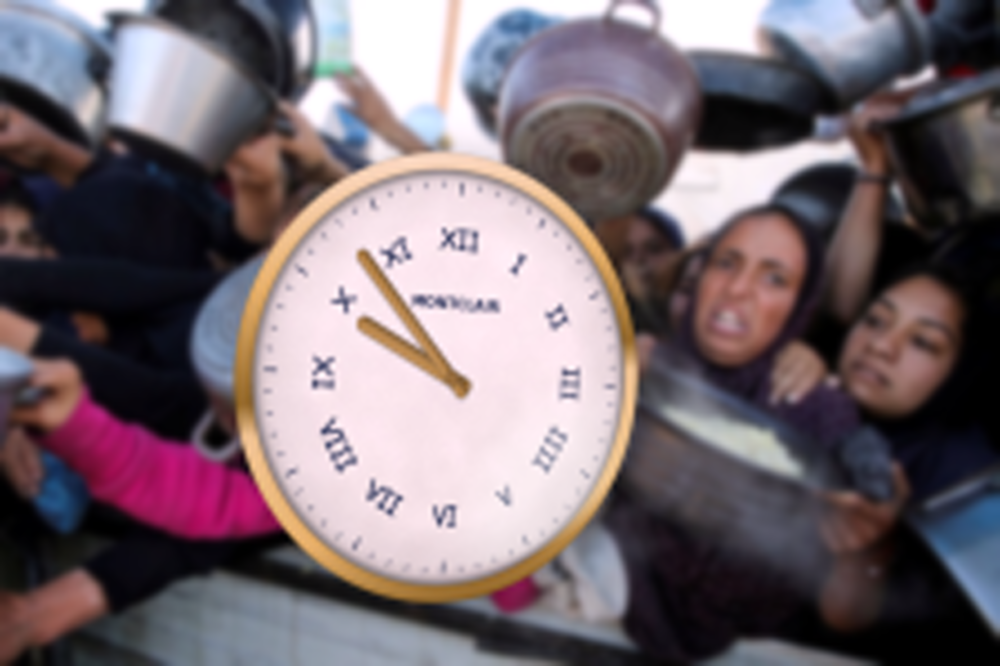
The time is 9:53
